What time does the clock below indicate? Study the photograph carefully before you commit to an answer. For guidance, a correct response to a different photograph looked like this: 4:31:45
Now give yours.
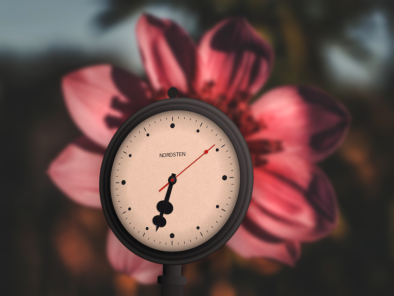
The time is 6:33:09
